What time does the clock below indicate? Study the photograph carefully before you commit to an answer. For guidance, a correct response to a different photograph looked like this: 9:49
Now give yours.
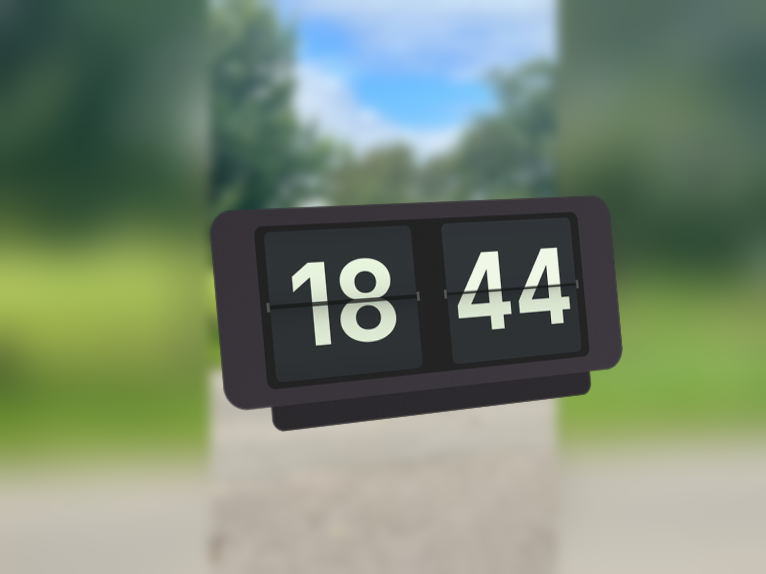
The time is 18:44
